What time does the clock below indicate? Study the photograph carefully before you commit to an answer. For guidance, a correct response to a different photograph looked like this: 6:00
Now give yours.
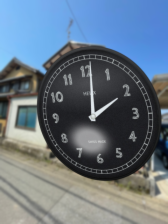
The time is 2:01
